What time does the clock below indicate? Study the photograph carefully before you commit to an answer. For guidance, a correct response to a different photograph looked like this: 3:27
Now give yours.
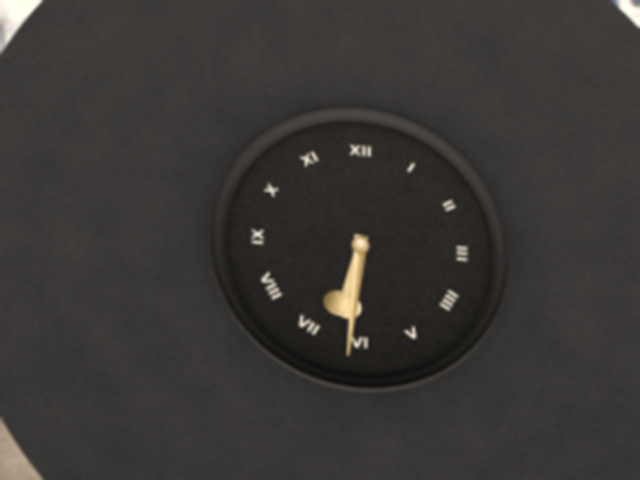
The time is 6:31
